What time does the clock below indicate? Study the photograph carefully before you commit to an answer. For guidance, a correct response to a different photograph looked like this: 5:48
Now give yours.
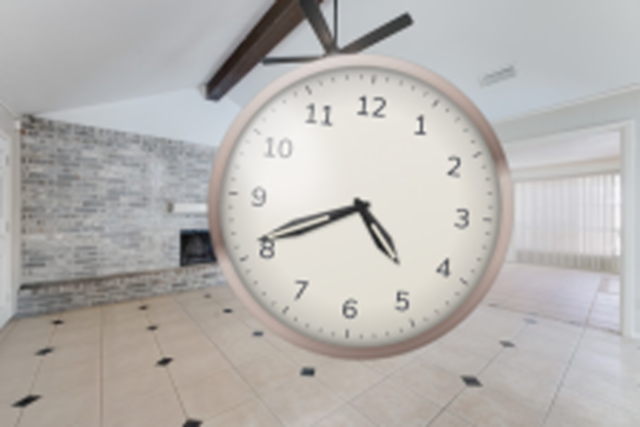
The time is 4:41
